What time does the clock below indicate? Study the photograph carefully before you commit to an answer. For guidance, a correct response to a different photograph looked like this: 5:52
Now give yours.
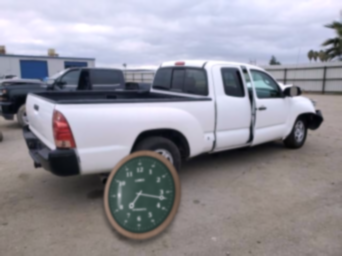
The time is 7:17
